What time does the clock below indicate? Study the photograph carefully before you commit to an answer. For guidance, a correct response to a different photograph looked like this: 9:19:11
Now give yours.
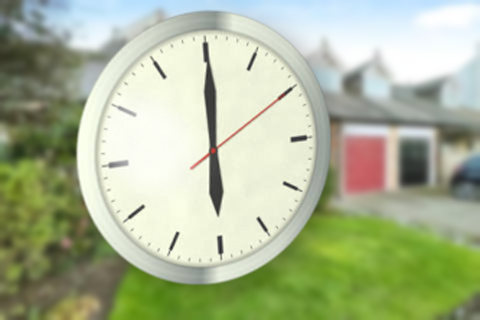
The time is 6:00:10
